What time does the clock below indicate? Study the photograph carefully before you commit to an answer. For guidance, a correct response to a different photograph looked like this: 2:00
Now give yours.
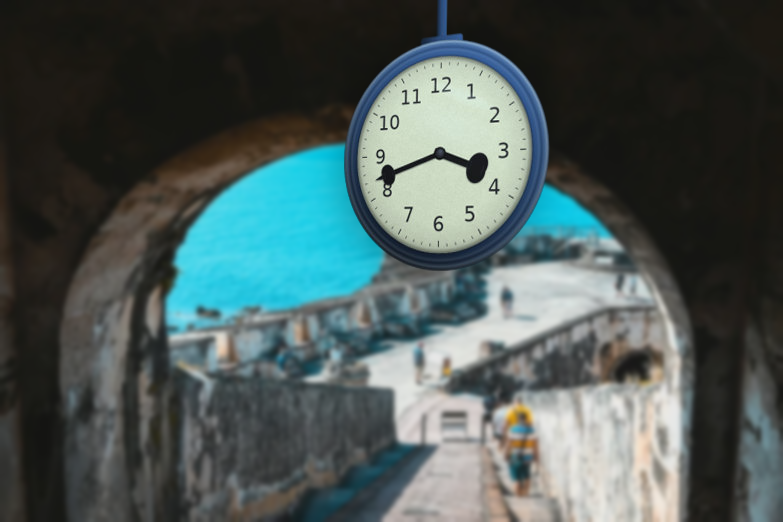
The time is 3:42
